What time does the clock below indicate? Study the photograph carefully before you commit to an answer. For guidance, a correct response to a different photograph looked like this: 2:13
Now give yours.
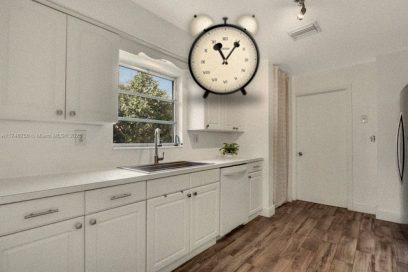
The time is 11:06
